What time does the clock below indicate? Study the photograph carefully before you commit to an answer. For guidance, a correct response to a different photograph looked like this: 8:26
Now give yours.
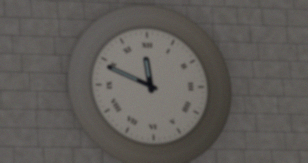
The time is 11:49
